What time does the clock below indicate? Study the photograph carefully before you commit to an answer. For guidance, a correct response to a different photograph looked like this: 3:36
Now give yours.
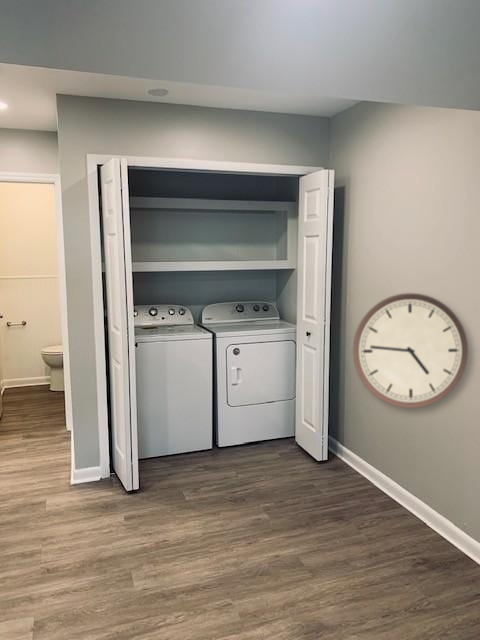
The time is 4:46
